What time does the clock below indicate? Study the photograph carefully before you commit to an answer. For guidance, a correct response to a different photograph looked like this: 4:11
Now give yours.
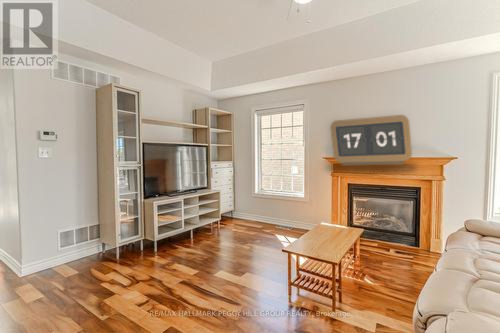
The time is 17:01
